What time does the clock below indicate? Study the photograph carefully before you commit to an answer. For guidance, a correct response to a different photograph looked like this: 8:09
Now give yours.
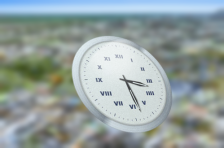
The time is 3:28
